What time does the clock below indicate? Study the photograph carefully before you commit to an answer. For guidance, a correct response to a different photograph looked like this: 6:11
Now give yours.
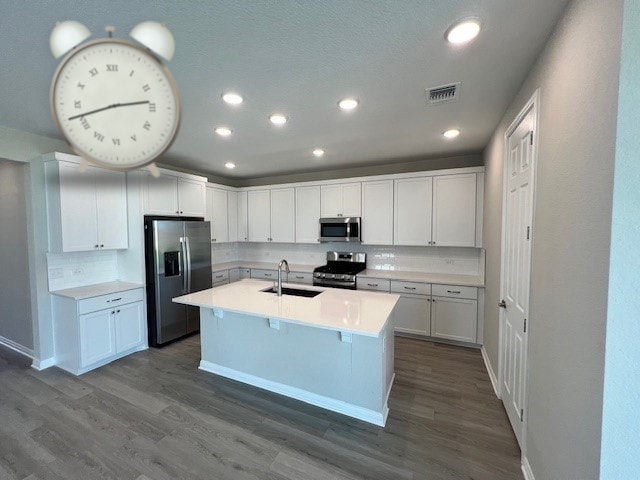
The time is 2:42
